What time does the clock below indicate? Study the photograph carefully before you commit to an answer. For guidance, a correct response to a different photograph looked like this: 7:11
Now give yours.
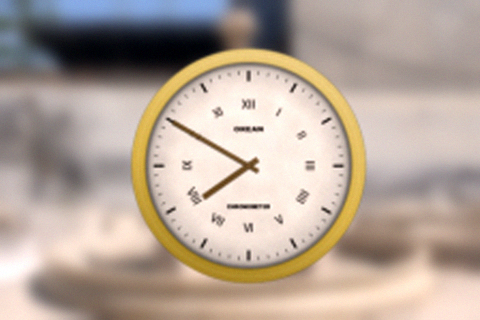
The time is 7:50
